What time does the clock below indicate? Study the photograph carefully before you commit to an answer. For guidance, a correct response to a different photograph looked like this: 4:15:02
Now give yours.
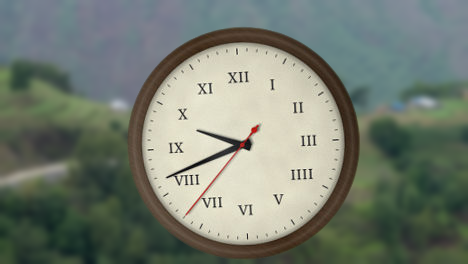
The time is 9:41:37
